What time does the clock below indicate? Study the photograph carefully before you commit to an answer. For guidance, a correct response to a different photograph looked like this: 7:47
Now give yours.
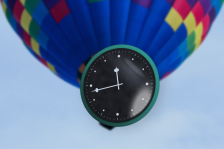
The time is 11:43
